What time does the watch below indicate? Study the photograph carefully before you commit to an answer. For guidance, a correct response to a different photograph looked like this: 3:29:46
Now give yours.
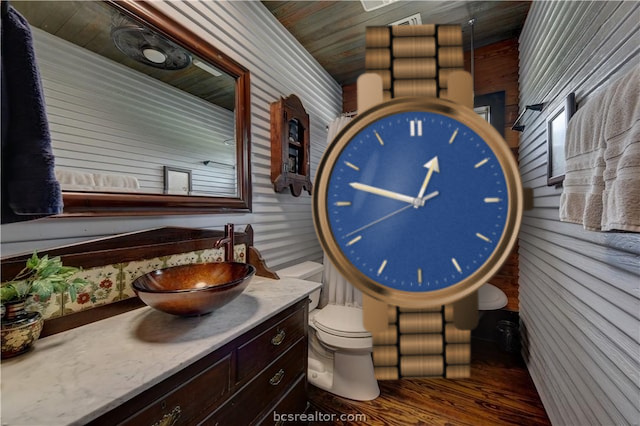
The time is 12:47:41
